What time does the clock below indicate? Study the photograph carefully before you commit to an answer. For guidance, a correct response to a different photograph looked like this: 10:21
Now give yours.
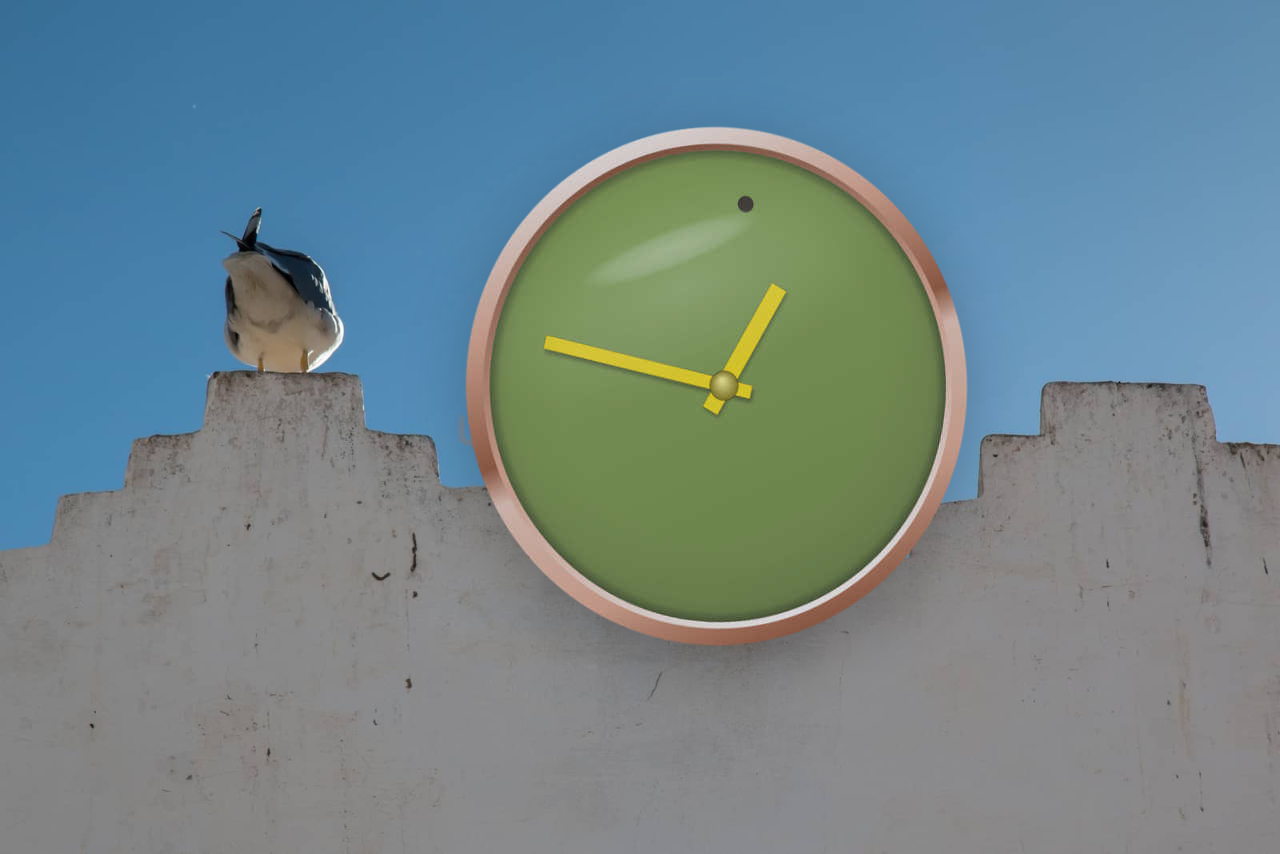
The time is 12:46
